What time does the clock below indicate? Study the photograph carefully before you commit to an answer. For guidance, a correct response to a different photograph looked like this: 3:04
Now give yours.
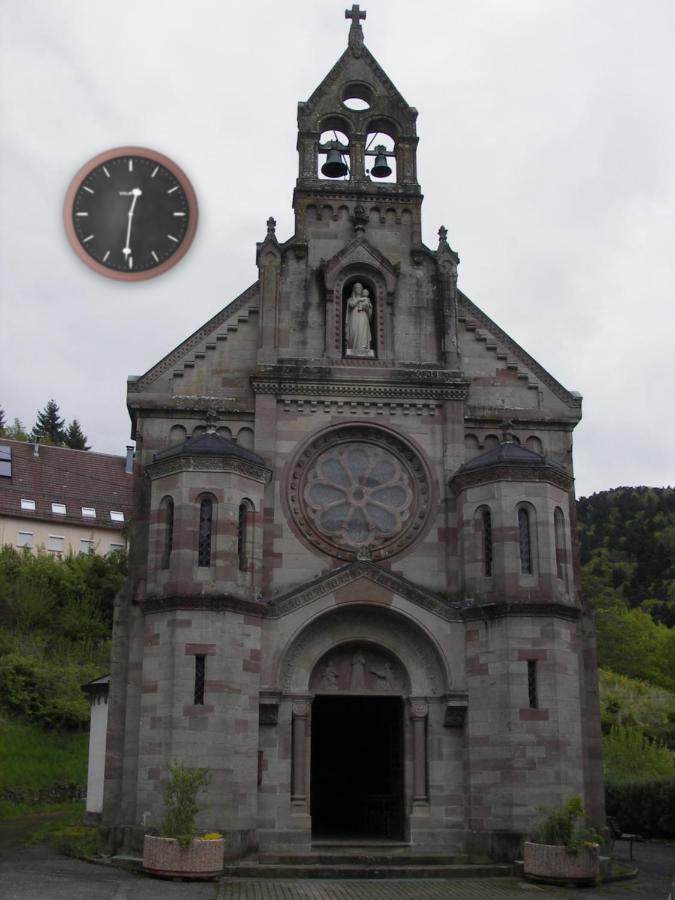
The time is 12:31
